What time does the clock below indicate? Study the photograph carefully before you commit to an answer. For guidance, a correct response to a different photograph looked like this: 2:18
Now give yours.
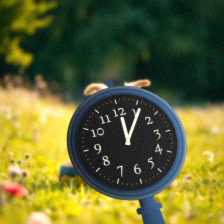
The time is 12:06
